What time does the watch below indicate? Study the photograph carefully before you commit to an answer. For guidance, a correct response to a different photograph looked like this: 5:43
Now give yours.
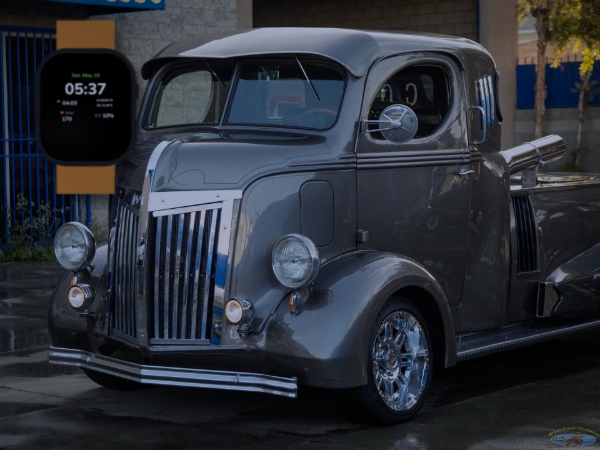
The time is 5:37
